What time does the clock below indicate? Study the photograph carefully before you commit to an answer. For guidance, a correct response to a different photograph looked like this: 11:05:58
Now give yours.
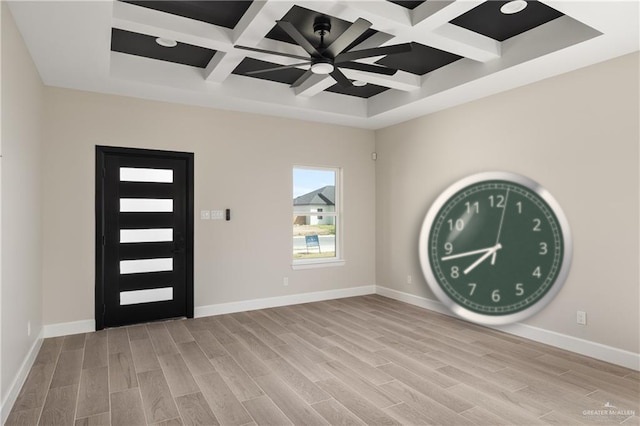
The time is 7:43:02
